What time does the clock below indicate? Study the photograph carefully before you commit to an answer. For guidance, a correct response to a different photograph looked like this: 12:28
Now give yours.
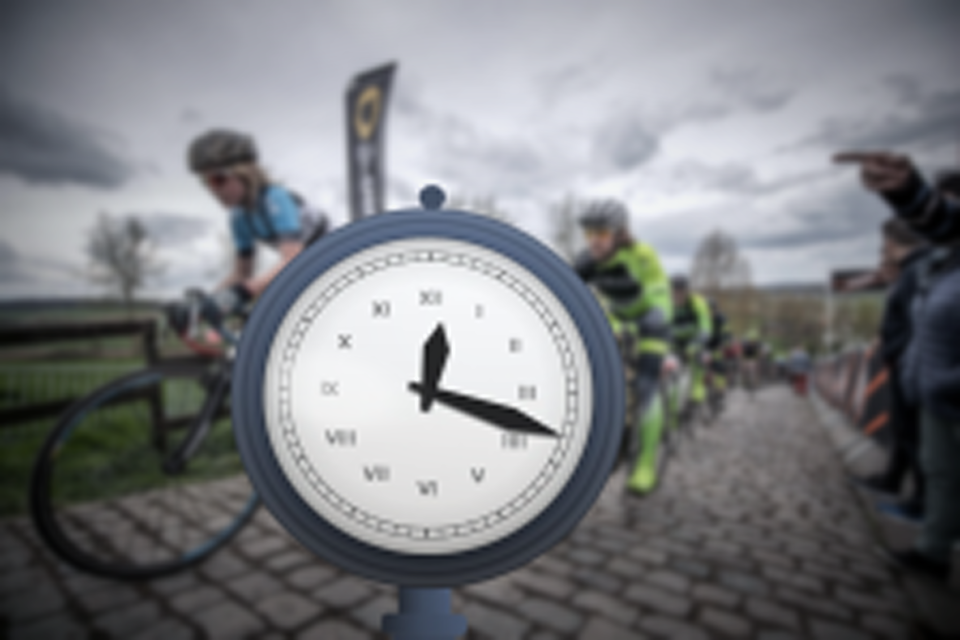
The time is 12:18
